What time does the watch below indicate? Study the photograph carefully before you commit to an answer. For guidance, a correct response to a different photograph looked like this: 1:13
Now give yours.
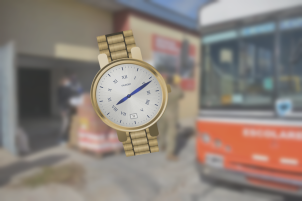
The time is 8:11
